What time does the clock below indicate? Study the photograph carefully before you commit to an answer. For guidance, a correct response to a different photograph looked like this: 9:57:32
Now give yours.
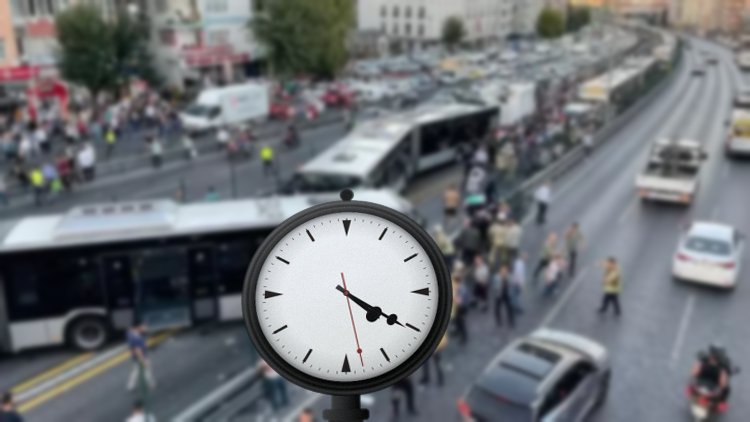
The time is 4:20:28
